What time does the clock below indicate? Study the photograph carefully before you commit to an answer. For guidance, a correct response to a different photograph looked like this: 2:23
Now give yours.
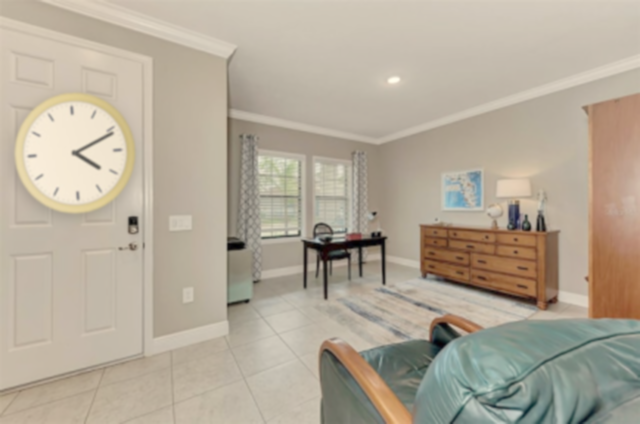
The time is 4:11
